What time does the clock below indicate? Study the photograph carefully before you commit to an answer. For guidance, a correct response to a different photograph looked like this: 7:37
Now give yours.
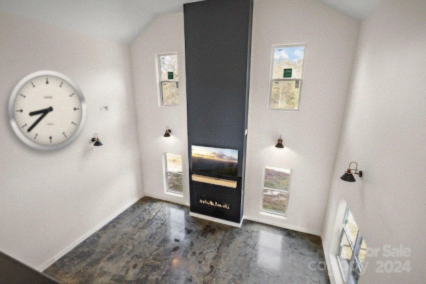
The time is 8:38
